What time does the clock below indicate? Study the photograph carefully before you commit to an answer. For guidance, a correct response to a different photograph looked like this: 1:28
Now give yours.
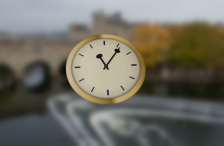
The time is 11:06
